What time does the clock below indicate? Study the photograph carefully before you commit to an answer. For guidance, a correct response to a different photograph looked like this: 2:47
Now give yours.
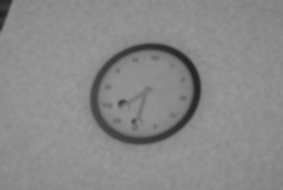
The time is 7:30
